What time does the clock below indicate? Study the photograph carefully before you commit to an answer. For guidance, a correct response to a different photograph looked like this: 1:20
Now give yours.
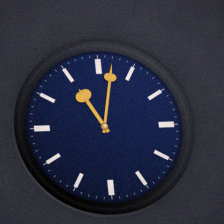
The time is 11:02
